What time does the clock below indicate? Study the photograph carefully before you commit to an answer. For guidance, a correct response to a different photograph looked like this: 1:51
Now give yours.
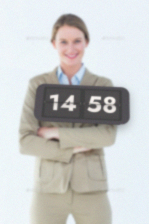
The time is 14:58
